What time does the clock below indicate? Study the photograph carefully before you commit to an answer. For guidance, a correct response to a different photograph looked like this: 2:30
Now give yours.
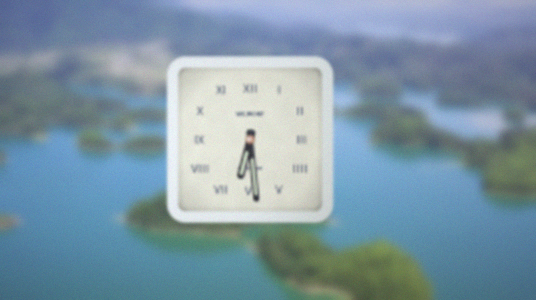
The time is 6:29
